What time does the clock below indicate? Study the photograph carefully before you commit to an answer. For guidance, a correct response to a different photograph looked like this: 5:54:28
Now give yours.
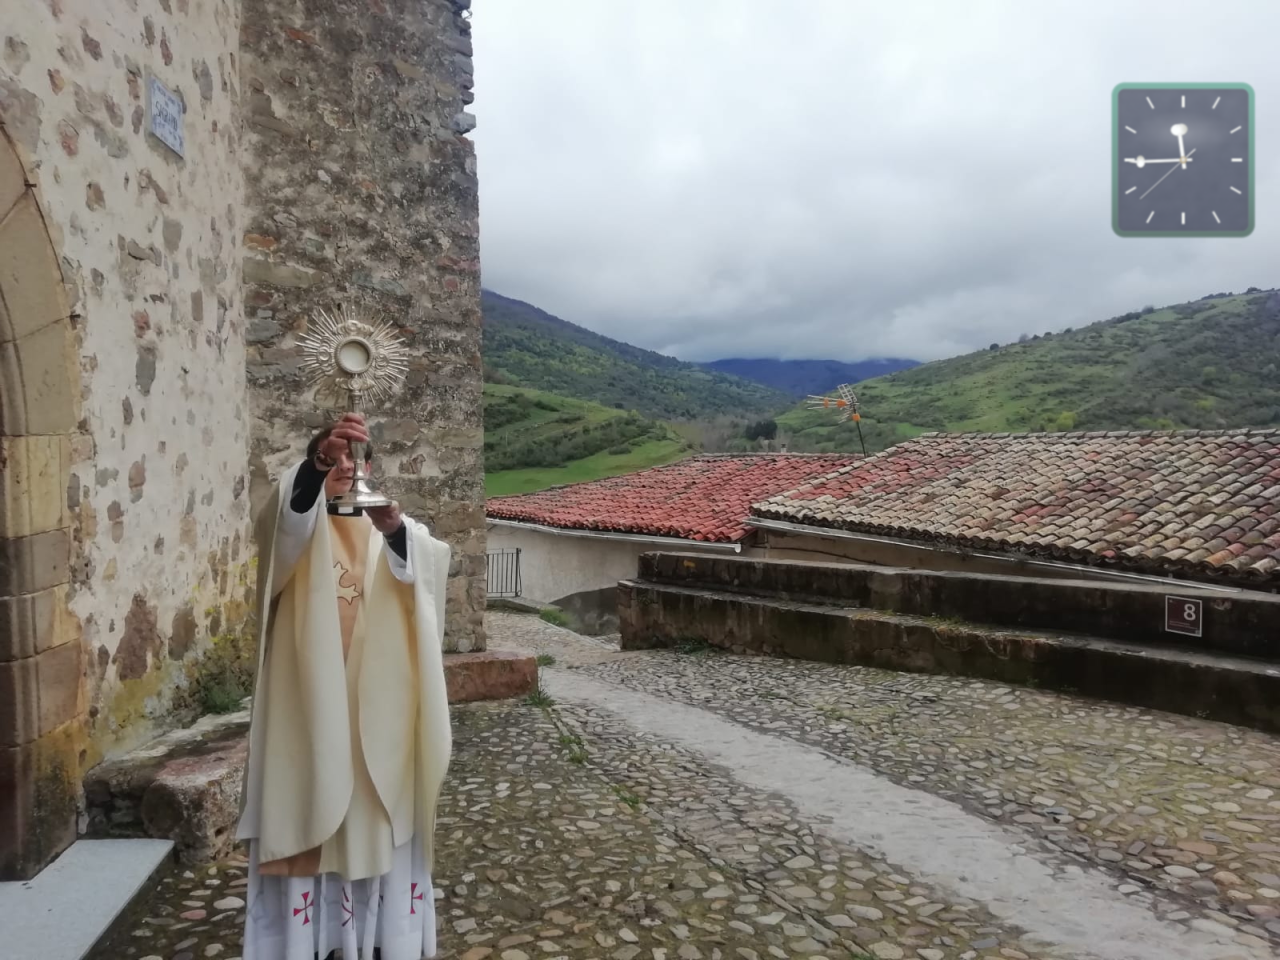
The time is 11:44:38
